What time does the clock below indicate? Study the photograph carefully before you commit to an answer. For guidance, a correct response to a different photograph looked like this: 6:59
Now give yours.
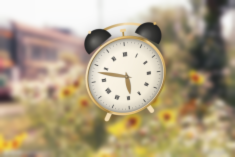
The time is 5:48
